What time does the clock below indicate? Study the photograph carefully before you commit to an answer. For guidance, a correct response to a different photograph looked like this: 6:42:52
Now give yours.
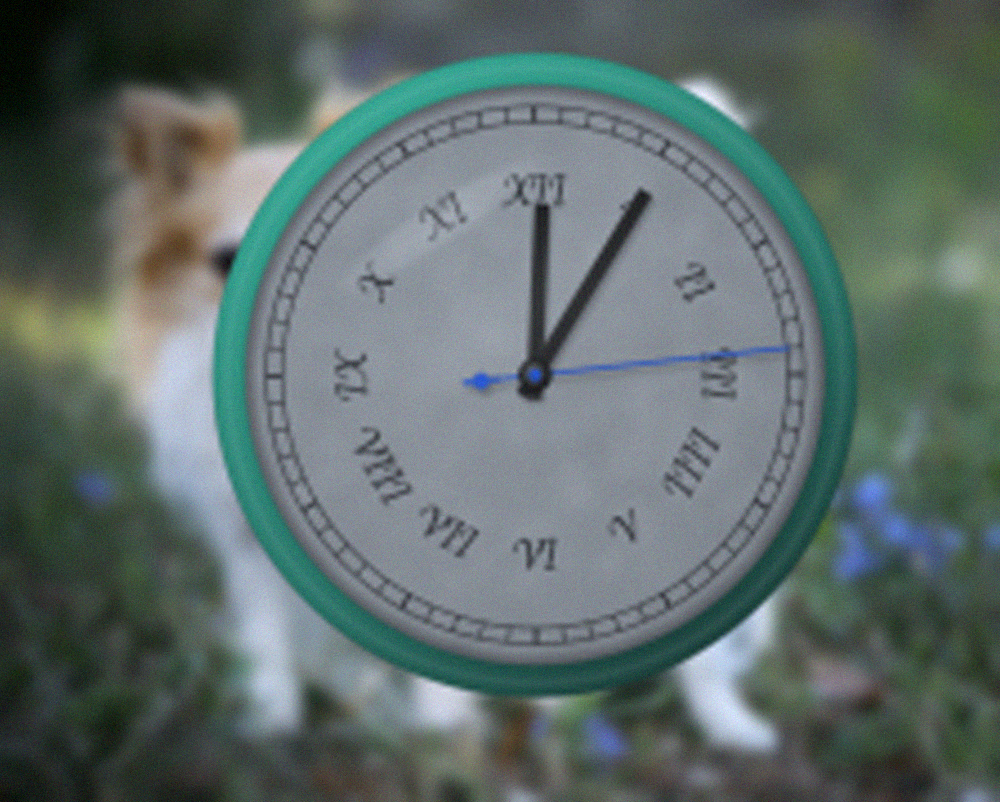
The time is 12:05:14
